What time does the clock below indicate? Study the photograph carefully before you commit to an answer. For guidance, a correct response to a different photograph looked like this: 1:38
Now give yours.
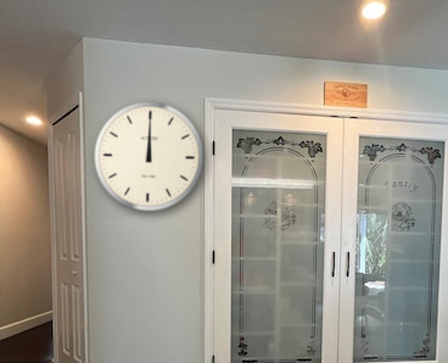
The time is 12:00
